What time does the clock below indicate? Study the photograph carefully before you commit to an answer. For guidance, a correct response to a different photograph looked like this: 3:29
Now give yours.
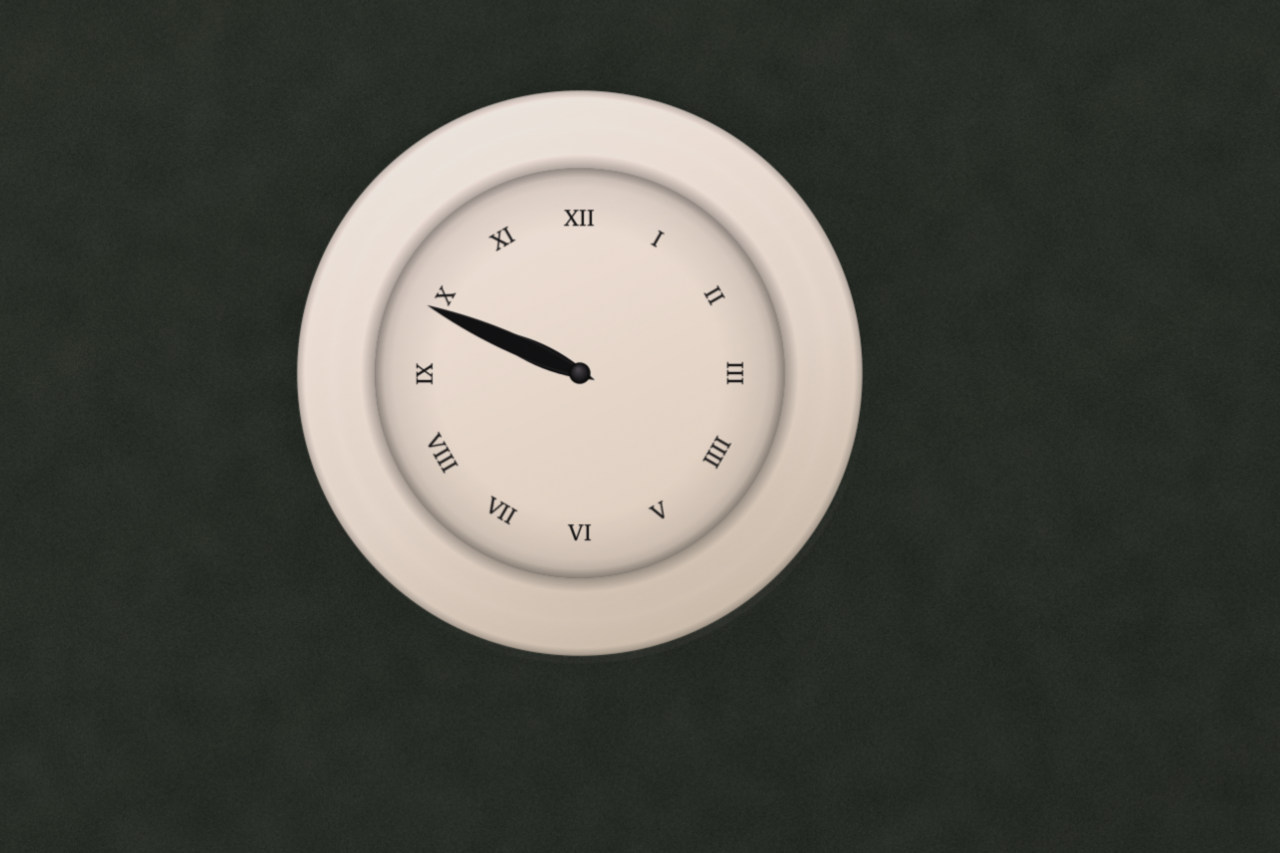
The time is 9:49
